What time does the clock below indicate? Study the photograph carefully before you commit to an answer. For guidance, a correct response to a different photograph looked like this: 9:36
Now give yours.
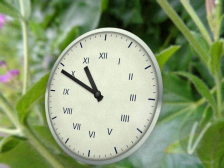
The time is 10:49
